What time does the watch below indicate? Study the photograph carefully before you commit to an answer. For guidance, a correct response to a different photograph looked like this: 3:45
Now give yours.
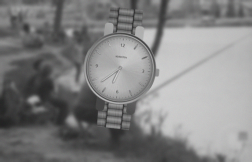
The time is 6:38
